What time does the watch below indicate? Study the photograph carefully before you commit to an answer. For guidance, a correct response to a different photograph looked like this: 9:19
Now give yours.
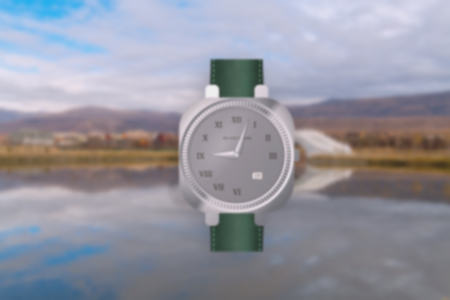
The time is 9:03
